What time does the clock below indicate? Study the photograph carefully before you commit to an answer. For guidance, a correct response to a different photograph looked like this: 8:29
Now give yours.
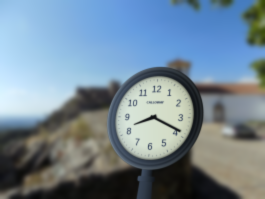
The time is 8:19
